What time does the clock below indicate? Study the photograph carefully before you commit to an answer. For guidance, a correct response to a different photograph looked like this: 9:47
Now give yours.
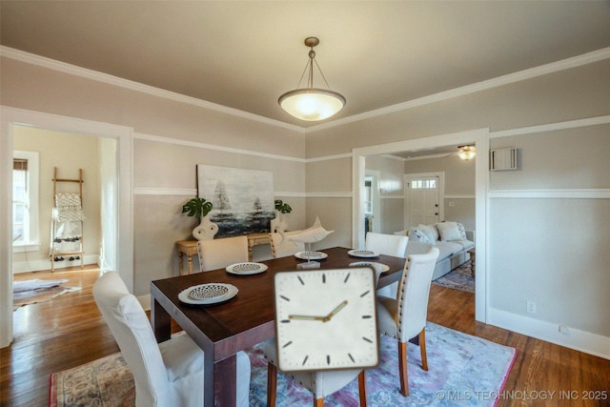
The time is 1:46
